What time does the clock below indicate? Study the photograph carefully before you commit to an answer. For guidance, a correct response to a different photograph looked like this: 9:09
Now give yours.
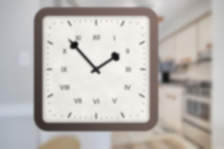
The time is 1:53
